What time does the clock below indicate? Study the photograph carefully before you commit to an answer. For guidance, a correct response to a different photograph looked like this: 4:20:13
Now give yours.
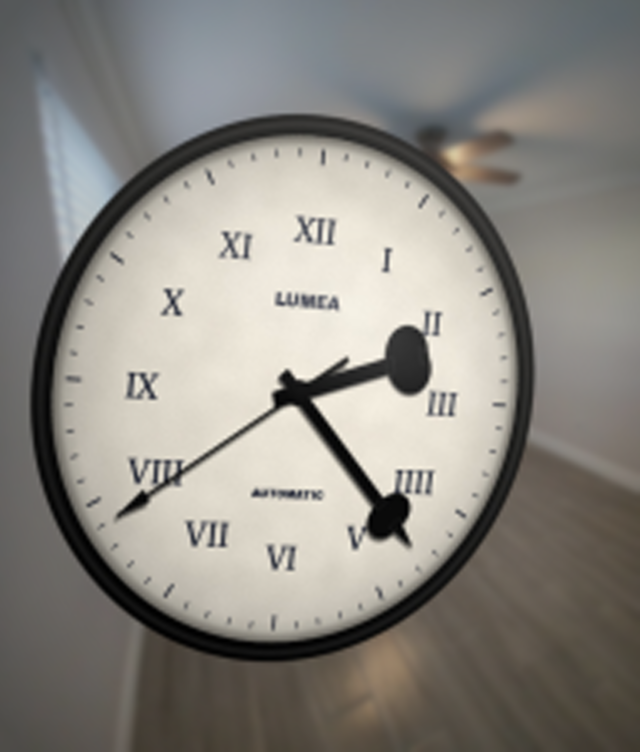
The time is 2:22:39
